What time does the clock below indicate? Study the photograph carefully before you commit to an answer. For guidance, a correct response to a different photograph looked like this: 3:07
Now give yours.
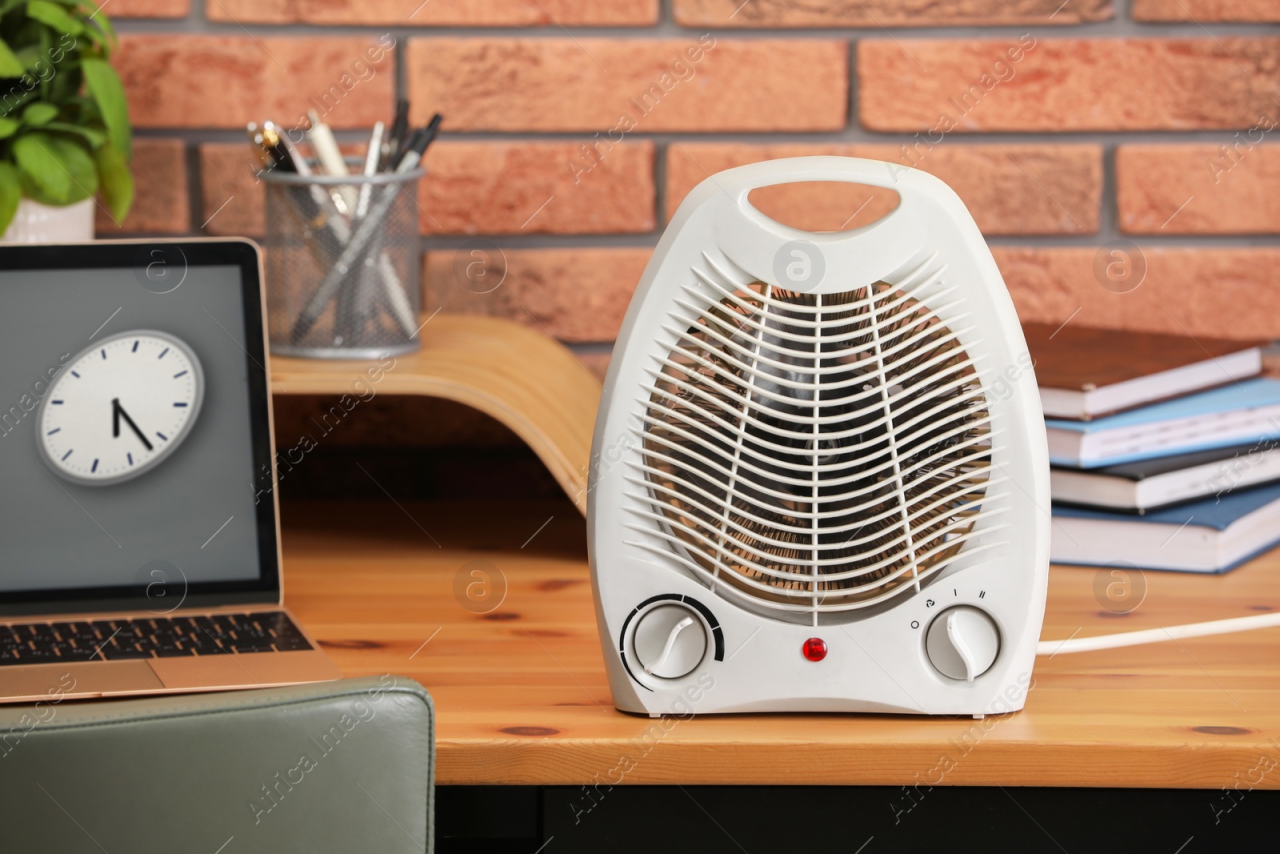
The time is 5:22
